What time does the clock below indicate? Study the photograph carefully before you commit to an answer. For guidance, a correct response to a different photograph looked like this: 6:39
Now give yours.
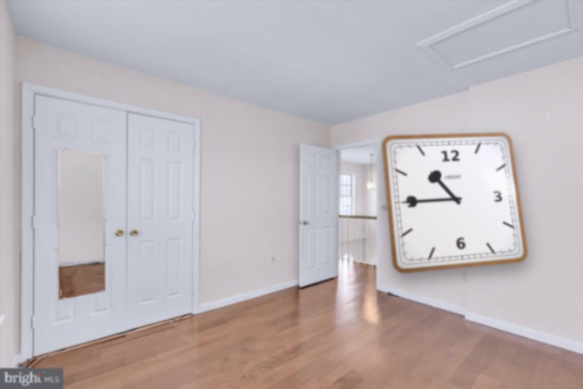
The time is 10:45
